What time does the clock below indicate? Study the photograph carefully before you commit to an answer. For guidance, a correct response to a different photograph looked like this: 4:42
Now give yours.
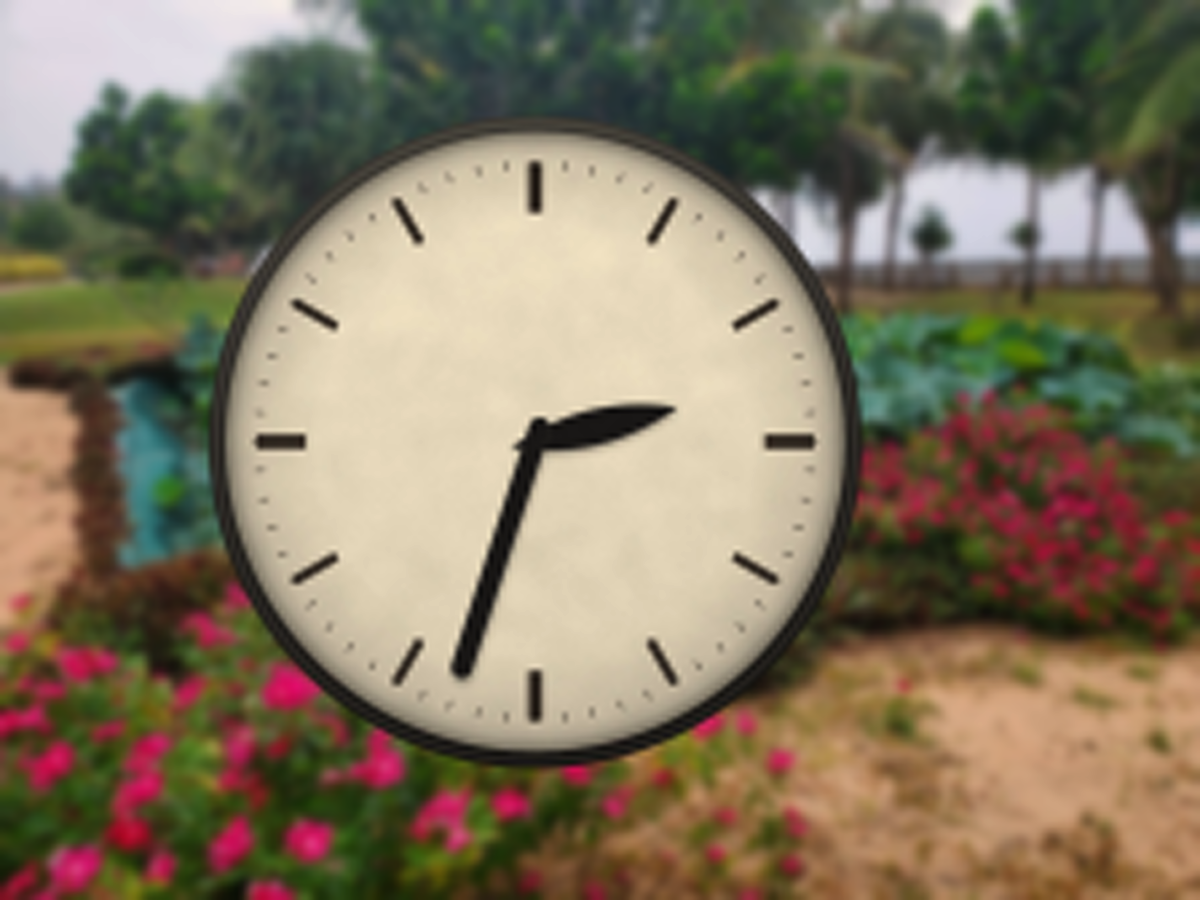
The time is 2:33
